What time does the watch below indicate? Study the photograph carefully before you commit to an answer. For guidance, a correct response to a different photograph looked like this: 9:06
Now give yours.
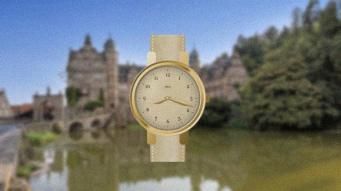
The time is 8:18
